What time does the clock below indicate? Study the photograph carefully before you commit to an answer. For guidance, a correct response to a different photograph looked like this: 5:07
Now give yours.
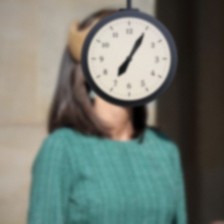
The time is 7:05
